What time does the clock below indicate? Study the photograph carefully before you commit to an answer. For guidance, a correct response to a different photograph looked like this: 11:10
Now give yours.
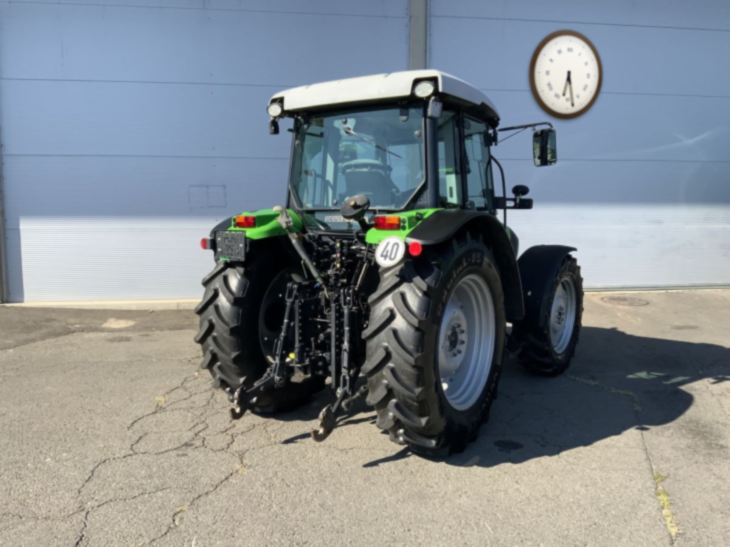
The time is 6:28
